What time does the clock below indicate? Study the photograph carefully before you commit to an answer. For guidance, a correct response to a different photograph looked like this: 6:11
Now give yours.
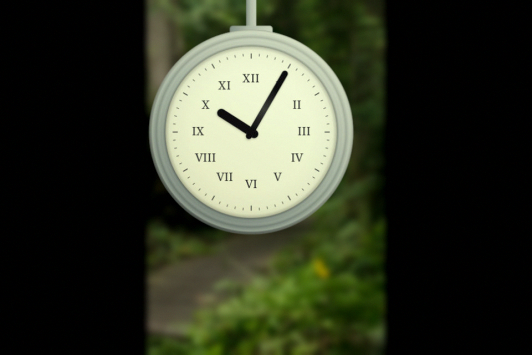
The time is 10:05
